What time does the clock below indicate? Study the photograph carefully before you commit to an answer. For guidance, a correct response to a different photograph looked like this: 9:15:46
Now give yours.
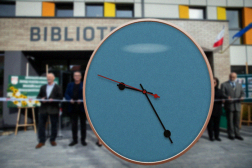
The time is 9:24:48
